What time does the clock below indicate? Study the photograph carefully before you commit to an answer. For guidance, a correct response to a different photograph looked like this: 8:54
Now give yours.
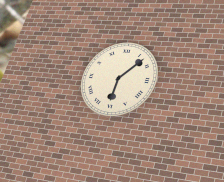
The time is 6:07
